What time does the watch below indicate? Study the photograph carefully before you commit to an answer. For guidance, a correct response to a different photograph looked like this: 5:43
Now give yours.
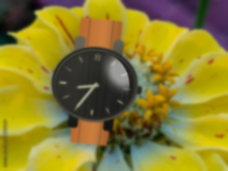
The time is 8:35
